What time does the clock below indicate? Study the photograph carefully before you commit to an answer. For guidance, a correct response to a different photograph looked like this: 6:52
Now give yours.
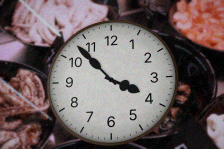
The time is 3:53
